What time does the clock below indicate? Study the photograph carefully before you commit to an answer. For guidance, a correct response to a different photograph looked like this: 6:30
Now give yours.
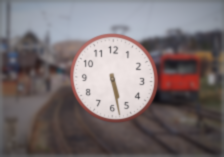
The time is 5:28
